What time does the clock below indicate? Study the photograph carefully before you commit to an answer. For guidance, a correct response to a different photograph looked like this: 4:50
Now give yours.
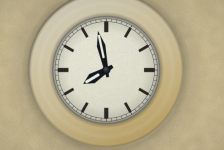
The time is 7:58
